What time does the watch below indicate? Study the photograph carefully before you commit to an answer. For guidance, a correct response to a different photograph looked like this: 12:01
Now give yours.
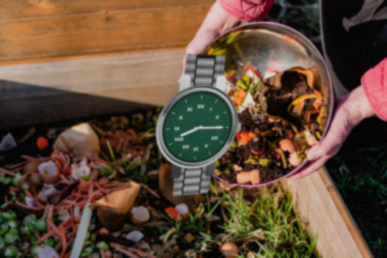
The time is 8:15
